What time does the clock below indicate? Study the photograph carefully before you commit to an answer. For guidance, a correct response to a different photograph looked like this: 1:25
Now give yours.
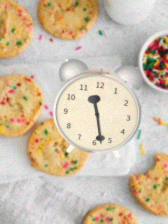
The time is 11:28
